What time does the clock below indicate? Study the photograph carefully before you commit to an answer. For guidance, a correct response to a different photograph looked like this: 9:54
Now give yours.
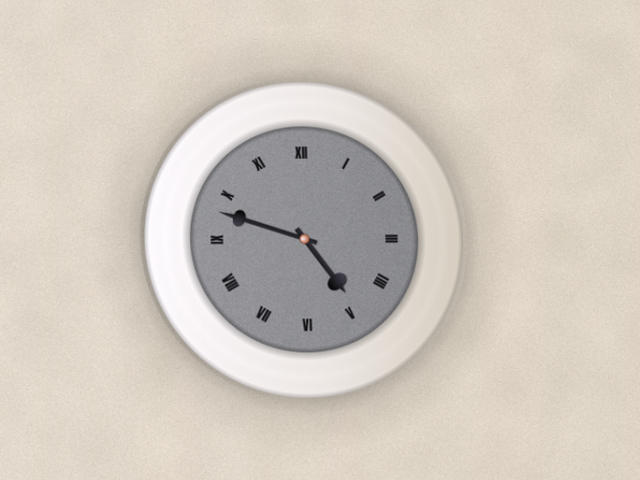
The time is 4:48
